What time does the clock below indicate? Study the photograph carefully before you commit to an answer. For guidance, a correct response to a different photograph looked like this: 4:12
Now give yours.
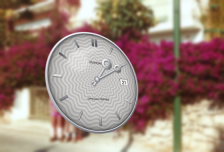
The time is 1:10
